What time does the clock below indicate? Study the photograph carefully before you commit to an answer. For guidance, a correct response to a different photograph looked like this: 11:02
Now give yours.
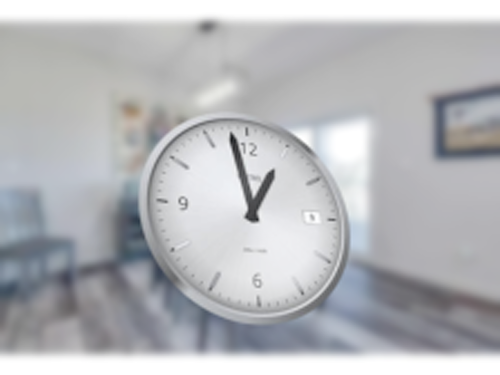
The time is 12:58
